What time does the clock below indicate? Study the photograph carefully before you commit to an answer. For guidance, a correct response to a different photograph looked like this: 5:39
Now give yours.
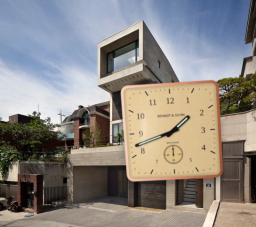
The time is 1:42
